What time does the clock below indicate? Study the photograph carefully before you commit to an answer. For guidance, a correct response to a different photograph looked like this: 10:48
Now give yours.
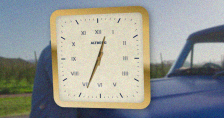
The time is 12:34
